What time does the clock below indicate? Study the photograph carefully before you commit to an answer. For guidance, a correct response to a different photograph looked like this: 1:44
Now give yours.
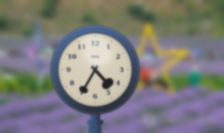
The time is 4:35
